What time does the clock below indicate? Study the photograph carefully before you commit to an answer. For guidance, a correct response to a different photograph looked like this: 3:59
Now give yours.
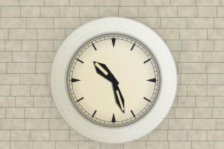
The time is 10:27
